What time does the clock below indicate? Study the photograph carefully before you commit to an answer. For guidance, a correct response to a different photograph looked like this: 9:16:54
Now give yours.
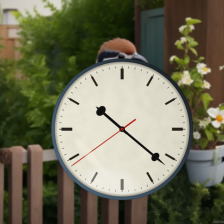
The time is 10:21:39
